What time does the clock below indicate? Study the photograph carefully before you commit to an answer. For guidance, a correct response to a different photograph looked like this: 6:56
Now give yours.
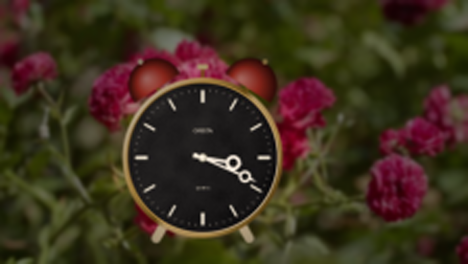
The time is 3:19
